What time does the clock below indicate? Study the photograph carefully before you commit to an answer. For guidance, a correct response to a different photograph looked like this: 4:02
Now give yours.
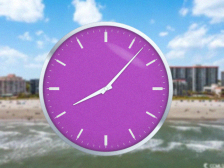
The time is 8:07
